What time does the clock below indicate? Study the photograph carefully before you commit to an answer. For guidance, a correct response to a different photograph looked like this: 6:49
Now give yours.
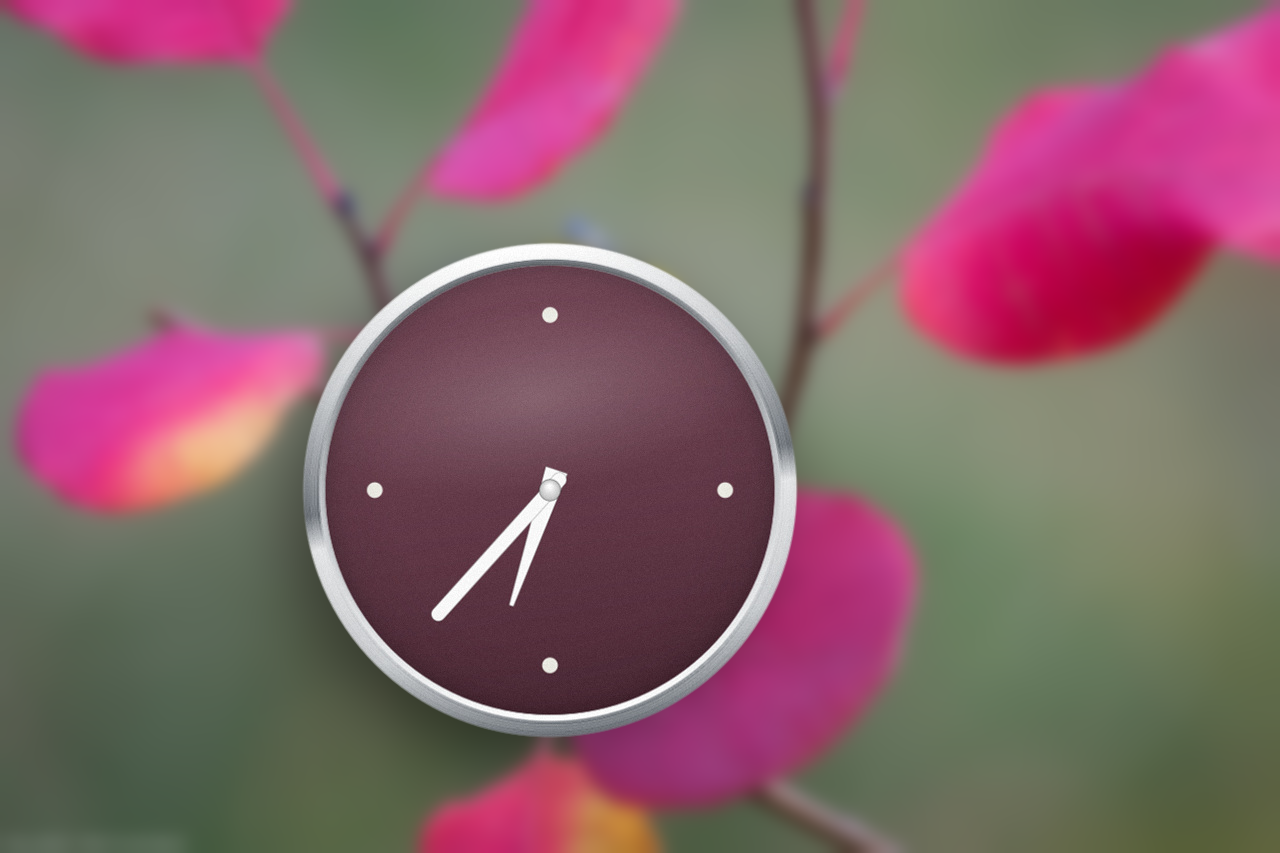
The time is 6:37
